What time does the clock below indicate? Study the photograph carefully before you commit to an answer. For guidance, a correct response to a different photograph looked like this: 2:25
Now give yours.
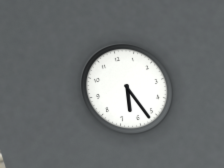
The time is 6:27
